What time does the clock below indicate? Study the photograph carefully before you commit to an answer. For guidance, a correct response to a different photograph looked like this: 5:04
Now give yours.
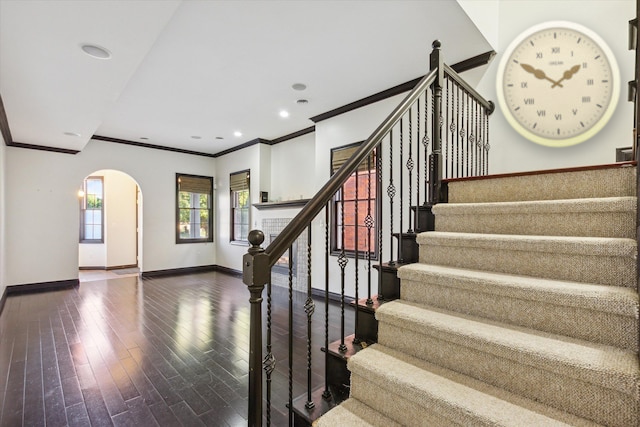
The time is 1:50
